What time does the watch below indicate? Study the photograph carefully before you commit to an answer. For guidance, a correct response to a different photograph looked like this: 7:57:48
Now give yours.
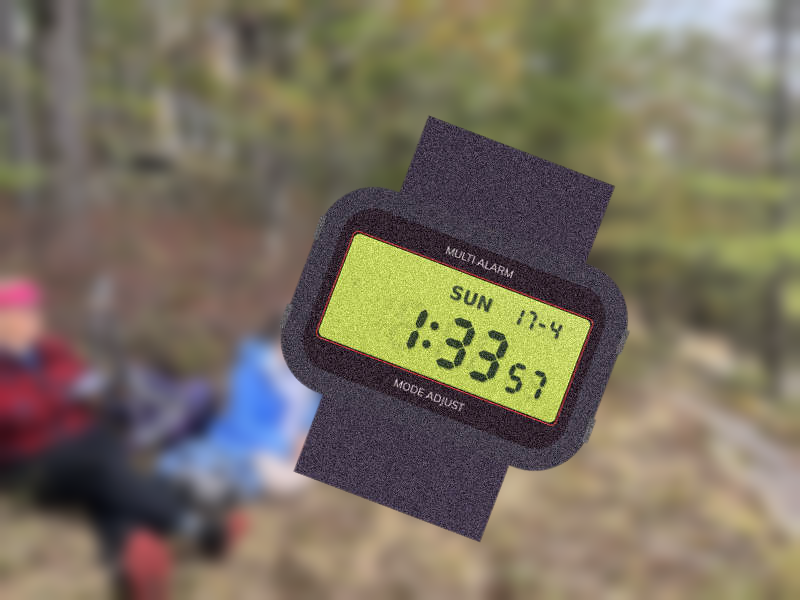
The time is 1:33:57
